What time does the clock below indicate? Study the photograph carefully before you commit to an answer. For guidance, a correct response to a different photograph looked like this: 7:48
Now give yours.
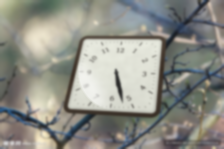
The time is 5:27
